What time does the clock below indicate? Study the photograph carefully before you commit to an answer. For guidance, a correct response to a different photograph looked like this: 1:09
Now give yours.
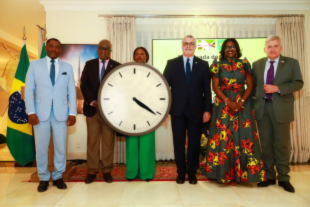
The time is 4:21
